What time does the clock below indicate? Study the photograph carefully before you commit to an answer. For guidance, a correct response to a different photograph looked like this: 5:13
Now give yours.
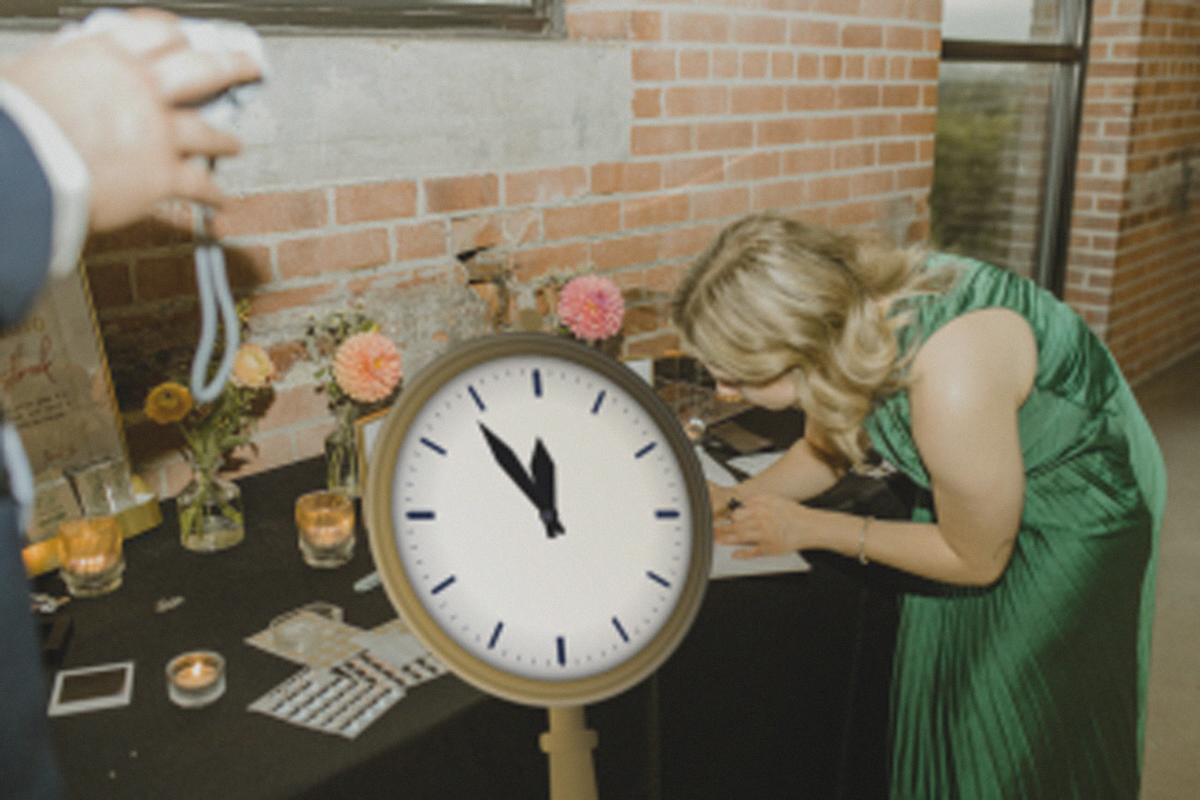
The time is 11:54
